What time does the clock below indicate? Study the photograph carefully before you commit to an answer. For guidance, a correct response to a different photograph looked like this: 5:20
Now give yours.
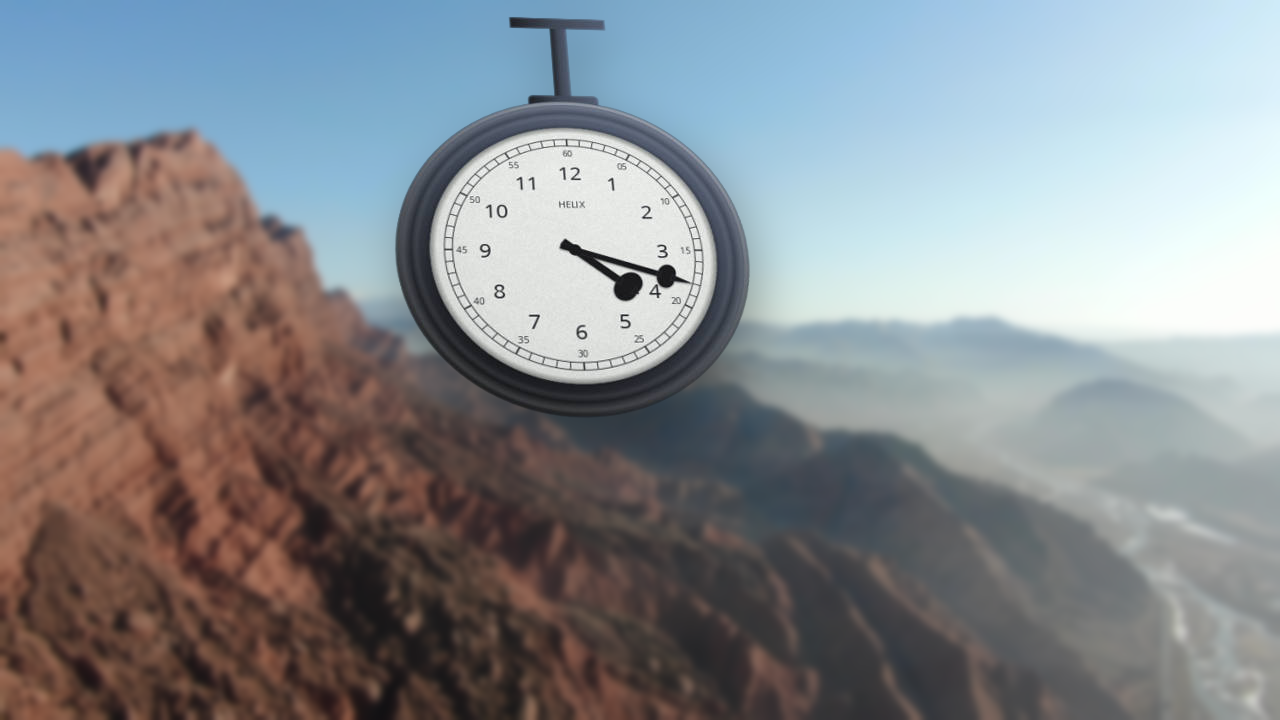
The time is 4:18
